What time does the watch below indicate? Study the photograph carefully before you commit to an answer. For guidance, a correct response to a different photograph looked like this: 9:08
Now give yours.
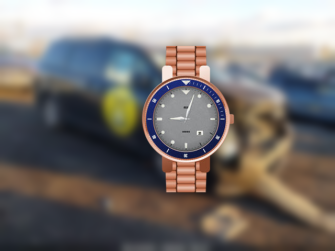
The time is 9:03
